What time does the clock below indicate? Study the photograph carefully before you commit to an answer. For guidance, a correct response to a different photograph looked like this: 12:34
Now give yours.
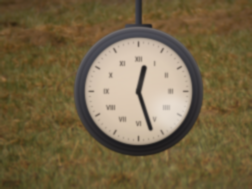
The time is 12:27
